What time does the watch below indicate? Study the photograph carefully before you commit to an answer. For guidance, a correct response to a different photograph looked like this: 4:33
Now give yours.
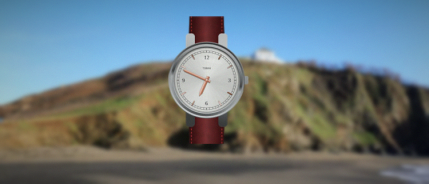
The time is 6:49
